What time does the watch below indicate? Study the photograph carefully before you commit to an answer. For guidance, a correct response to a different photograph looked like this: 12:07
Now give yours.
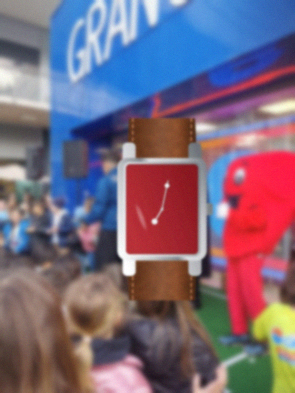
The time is 7:02
